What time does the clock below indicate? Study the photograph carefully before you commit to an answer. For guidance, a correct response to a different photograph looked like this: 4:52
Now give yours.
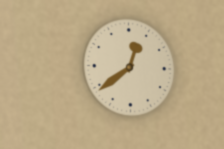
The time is 12:39
